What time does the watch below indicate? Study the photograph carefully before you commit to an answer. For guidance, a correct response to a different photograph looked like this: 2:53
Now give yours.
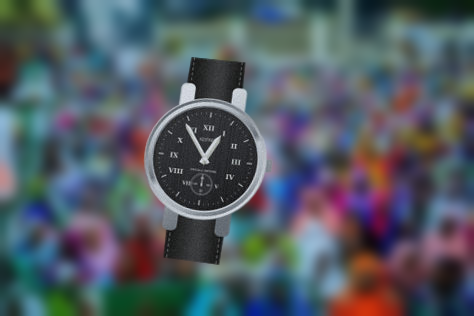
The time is 12:54
